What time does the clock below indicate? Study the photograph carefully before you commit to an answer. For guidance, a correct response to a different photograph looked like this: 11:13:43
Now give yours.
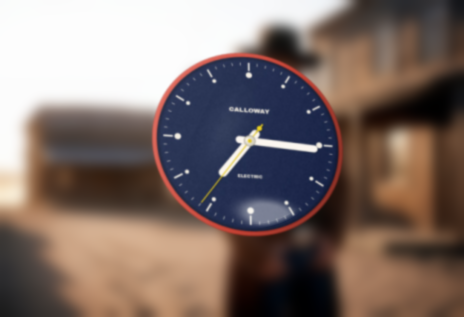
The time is 7:15:36
